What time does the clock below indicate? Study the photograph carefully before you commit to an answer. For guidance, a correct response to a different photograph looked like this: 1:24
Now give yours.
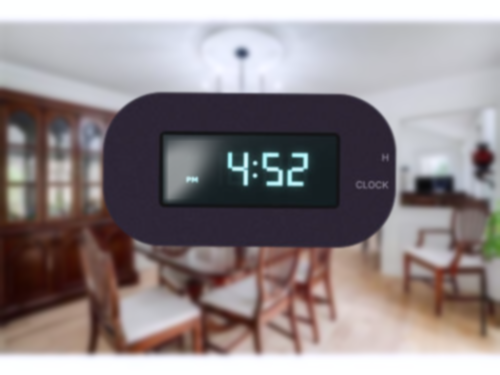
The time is 4:52
